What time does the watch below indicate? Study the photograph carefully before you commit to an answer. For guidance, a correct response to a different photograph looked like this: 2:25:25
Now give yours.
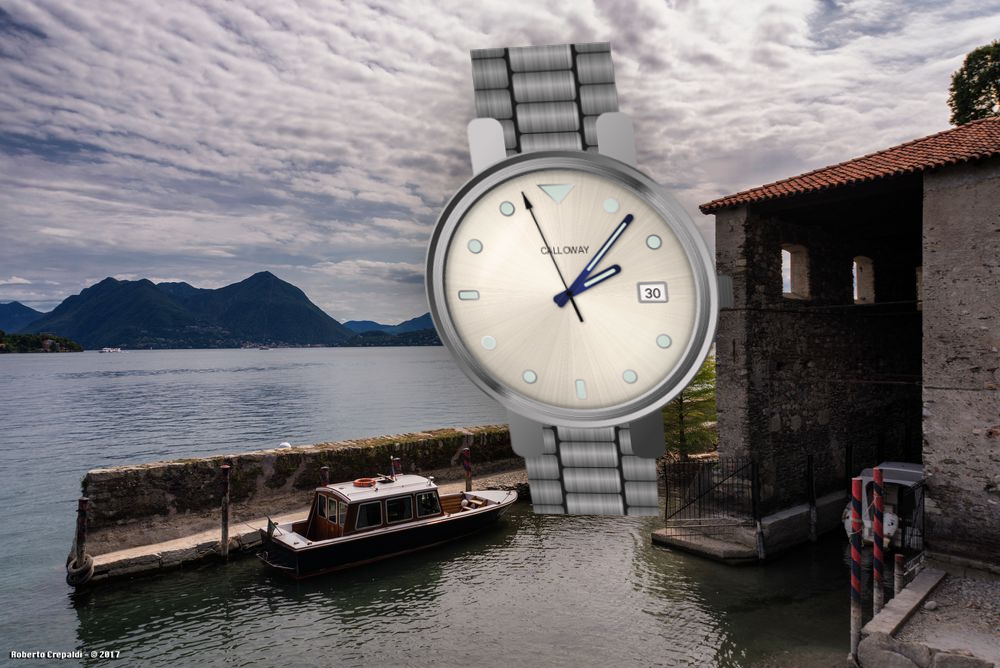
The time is 2:06:57
